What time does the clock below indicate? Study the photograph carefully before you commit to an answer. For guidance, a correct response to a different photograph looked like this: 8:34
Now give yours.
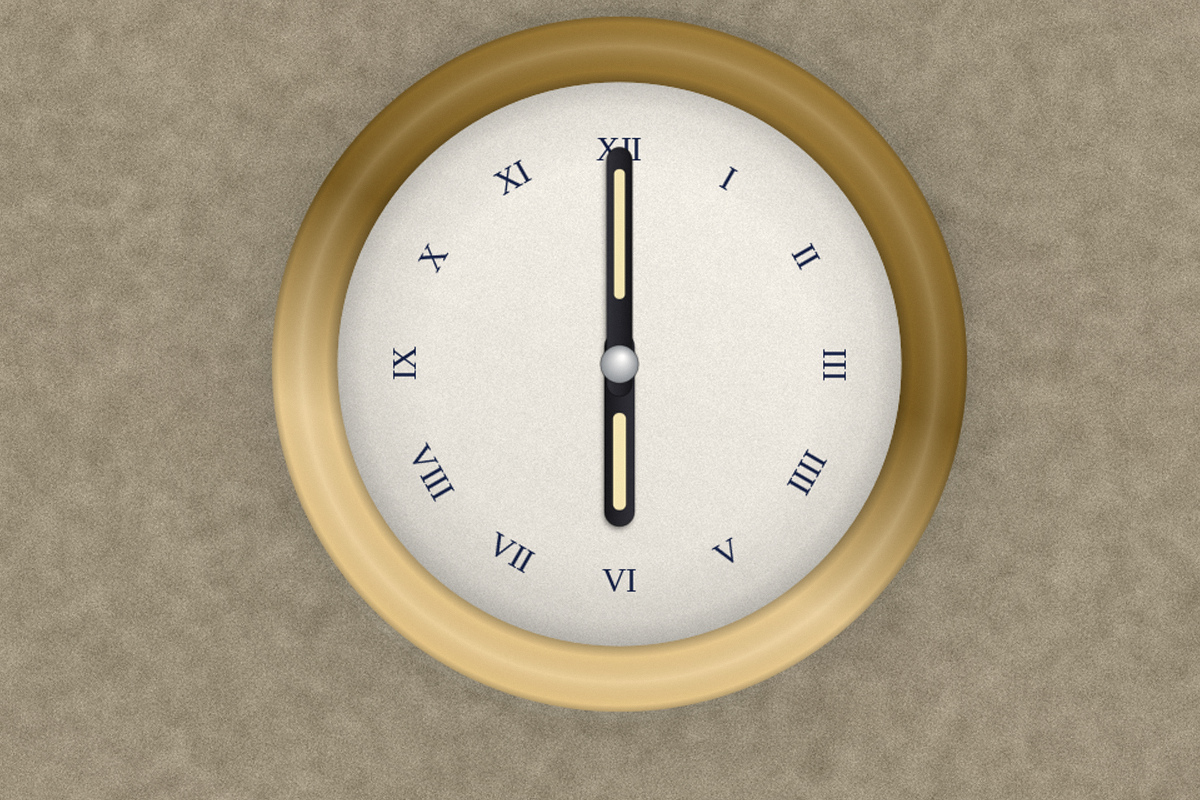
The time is 6:00
